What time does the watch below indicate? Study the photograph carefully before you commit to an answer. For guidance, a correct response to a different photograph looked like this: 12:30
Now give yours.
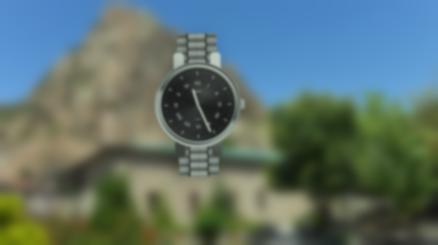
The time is 11:26
